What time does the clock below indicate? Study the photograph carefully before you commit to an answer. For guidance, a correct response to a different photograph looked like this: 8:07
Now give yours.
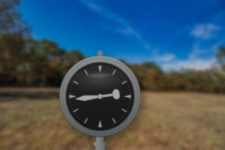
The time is 2:44
